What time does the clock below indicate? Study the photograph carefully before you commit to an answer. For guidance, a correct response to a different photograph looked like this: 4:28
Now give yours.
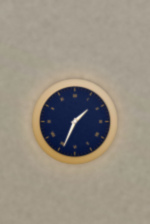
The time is 1:34
